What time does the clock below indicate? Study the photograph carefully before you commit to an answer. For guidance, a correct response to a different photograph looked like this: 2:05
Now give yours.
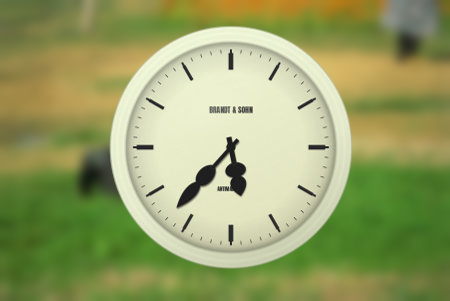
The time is 5:37
